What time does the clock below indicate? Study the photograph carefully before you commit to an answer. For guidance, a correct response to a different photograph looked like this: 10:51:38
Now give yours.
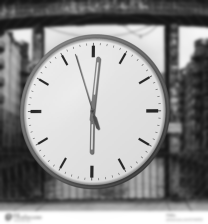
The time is 6:00:57
